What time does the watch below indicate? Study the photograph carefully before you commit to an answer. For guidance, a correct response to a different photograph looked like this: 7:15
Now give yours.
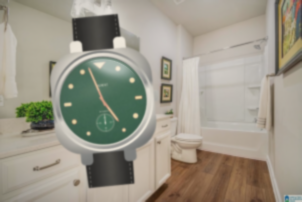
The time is 4:57
